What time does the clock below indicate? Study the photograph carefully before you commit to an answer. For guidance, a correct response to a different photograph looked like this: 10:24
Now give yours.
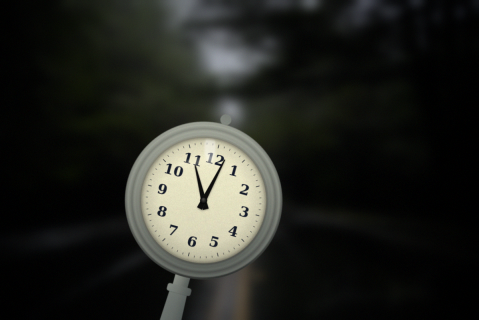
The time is 11:02
